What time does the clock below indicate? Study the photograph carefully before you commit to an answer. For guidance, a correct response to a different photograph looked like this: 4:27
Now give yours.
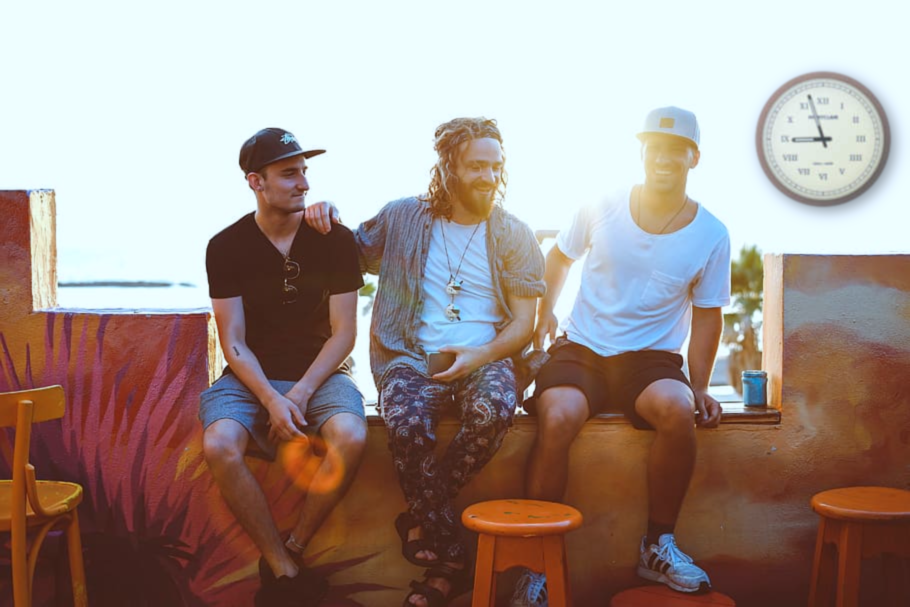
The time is 8:57
